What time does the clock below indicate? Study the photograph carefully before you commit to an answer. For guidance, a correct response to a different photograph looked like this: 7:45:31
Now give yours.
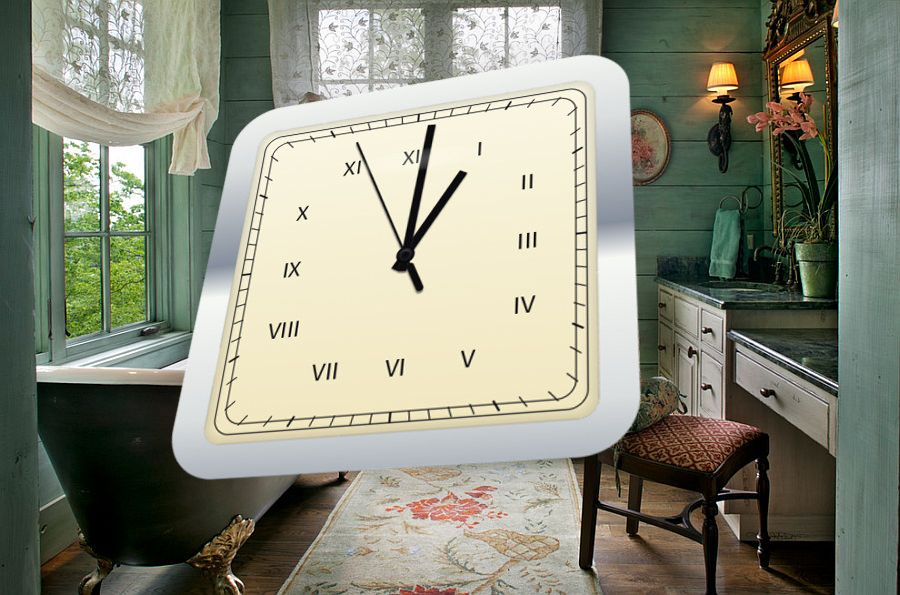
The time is 1:00:56
